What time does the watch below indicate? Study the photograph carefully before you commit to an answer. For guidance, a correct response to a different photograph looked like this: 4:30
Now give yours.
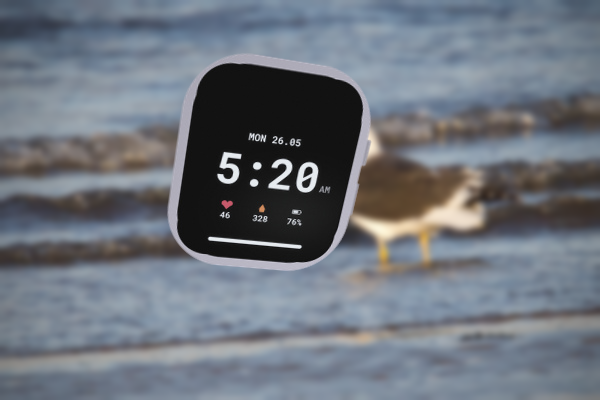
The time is 5:20
